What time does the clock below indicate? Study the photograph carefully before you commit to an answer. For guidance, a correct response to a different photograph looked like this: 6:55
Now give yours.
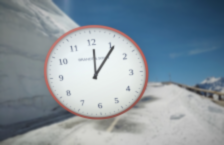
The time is 12:06
